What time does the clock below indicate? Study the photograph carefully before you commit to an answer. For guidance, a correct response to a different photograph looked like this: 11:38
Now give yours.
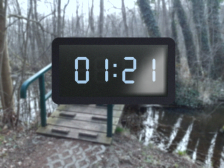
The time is 1:21
